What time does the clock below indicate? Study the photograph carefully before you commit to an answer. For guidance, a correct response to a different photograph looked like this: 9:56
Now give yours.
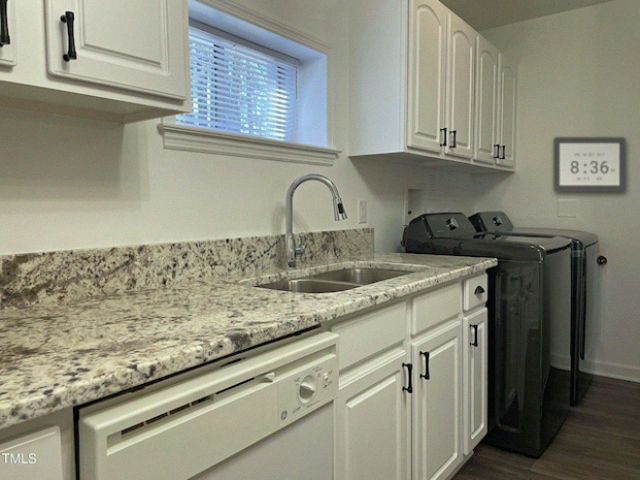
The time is 8:36
